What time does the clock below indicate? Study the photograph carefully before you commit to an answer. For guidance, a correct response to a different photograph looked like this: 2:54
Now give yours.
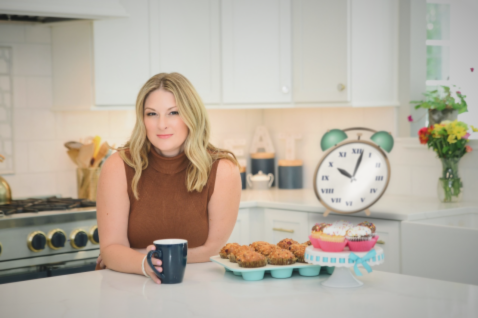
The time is 10:02
